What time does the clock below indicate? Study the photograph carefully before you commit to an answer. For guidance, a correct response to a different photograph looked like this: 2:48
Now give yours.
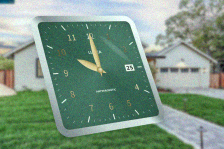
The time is 10:00
